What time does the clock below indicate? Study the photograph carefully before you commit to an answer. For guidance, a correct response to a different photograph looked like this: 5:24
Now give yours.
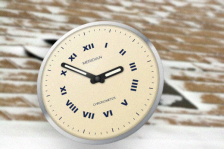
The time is 2:52
